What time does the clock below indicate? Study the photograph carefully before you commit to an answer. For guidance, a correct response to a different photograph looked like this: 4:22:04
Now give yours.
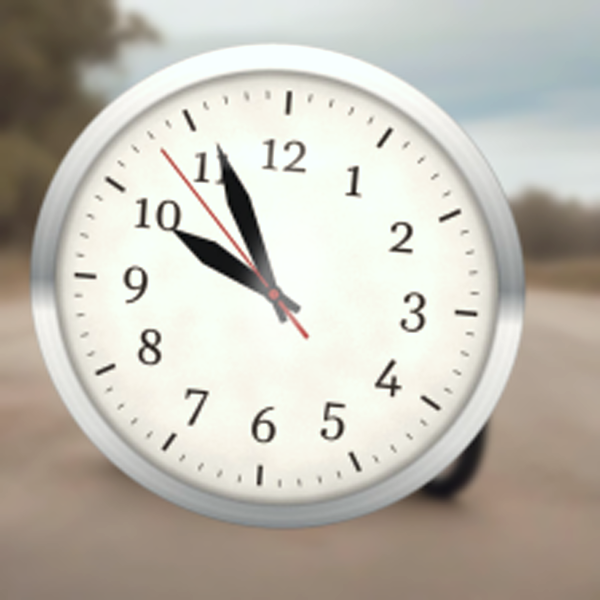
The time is 9:55:53
